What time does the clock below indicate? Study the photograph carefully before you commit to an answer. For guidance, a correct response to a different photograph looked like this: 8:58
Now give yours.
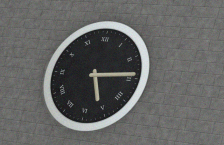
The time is 5:14
